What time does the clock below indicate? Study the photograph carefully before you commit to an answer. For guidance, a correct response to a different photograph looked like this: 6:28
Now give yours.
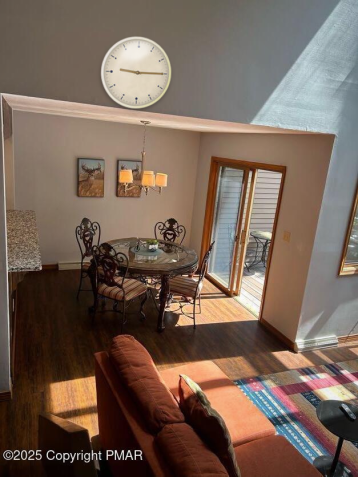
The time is 9:15
